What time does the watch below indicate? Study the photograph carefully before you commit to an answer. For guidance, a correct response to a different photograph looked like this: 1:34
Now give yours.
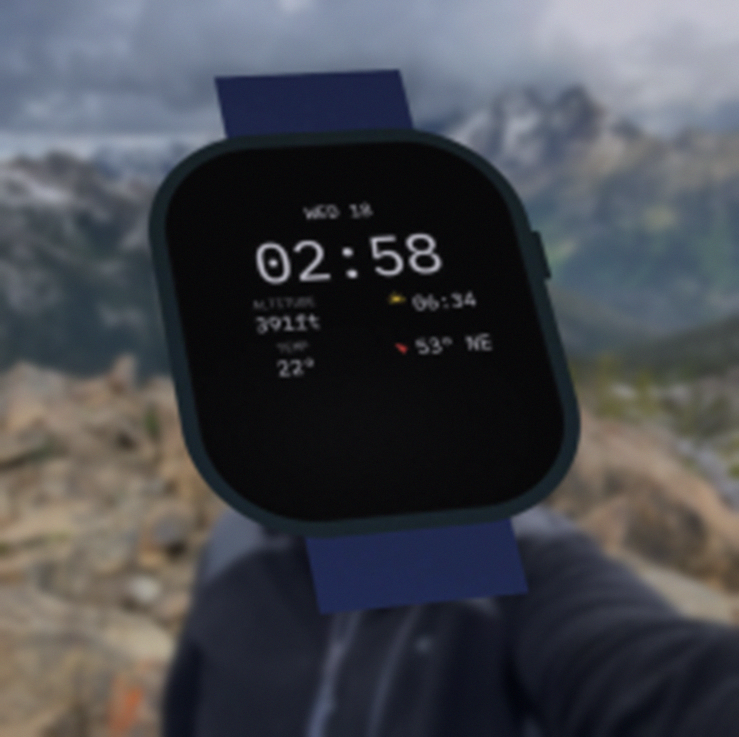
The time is 2:58
